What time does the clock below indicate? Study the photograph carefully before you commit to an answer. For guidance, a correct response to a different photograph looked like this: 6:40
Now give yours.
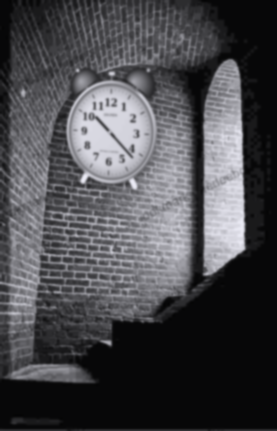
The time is 10:22
